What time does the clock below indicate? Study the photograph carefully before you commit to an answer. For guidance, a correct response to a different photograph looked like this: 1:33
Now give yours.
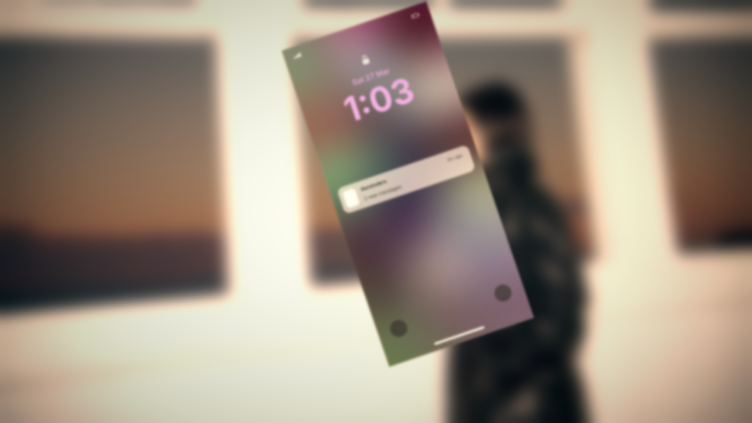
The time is 1:03
